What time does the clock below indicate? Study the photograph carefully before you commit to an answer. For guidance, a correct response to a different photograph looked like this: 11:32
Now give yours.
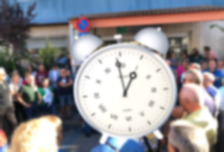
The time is 12:59
